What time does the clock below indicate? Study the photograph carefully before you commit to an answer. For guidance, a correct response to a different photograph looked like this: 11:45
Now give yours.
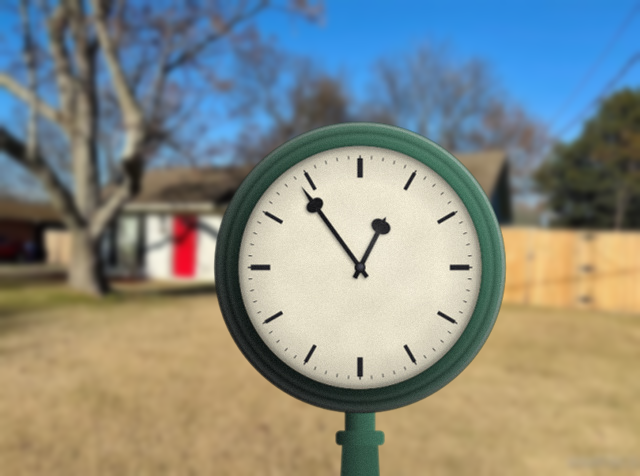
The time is 12:54
